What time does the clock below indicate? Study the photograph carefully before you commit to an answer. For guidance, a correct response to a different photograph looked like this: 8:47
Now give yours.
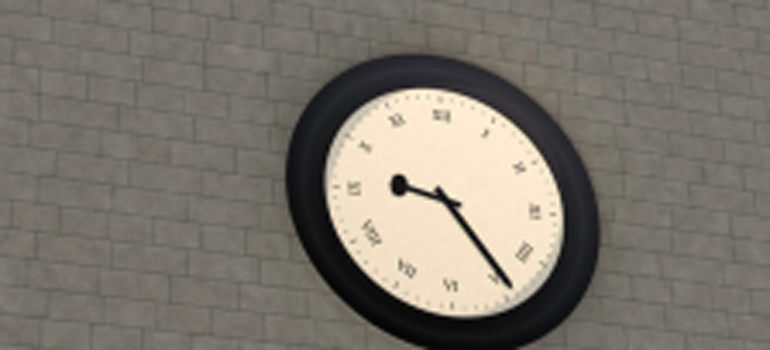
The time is 9:24
